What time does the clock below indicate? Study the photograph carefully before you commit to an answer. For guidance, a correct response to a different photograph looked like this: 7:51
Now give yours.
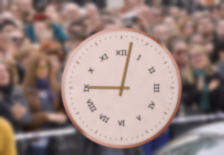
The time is 9:02
